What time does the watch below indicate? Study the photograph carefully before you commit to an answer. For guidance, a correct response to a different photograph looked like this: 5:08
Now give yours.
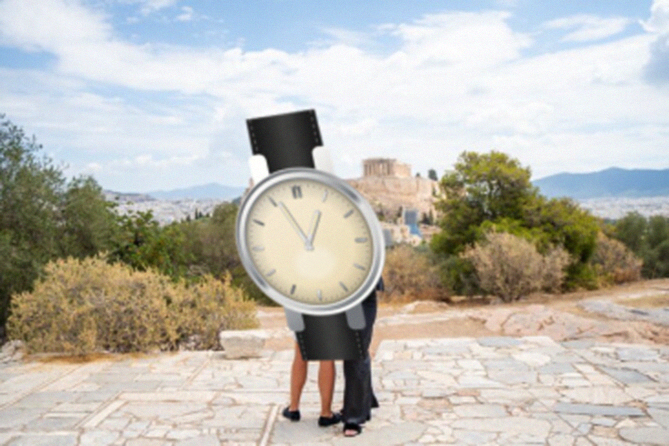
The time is 12:56
